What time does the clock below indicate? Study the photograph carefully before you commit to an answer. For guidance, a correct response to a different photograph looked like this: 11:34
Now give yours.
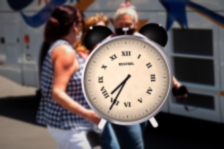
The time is 7:35
